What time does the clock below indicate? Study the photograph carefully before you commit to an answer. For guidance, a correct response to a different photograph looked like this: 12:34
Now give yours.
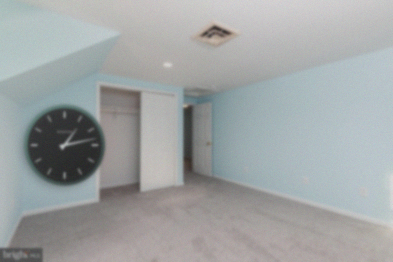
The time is 1:13
